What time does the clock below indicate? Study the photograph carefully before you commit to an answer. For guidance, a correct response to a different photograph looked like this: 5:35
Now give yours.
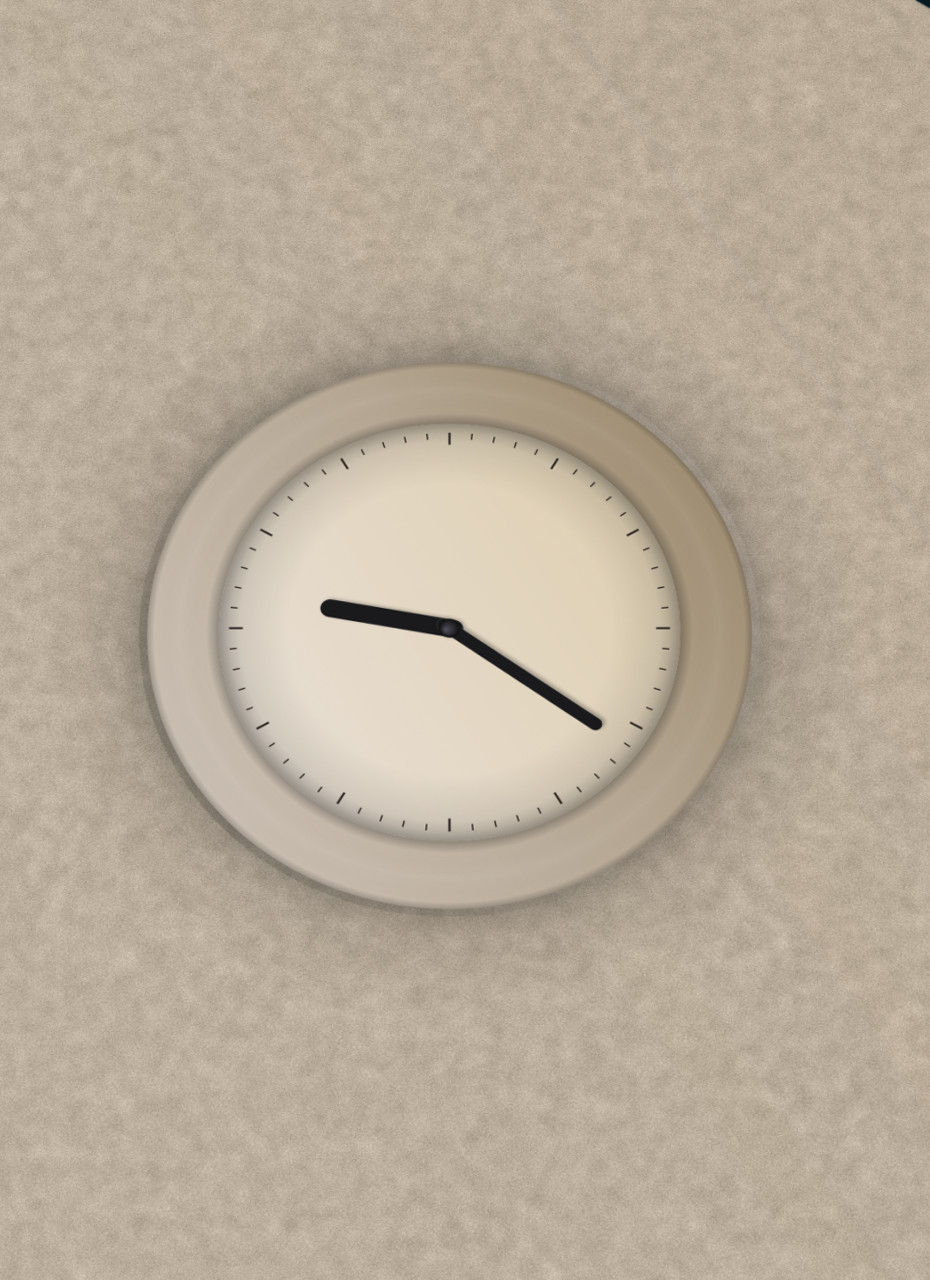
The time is 9:21
